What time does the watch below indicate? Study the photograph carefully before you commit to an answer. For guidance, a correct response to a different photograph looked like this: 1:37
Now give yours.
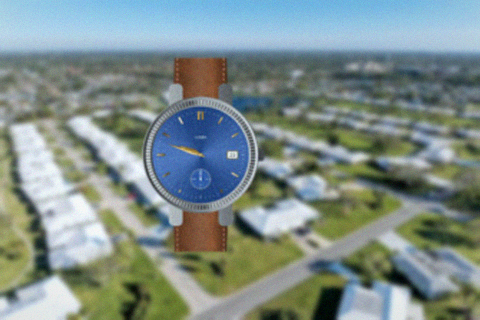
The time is 9:48
